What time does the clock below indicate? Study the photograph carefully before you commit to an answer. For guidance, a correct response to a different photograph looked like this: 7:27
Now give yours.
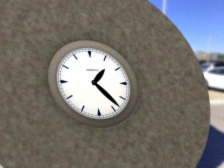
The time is 1:23
